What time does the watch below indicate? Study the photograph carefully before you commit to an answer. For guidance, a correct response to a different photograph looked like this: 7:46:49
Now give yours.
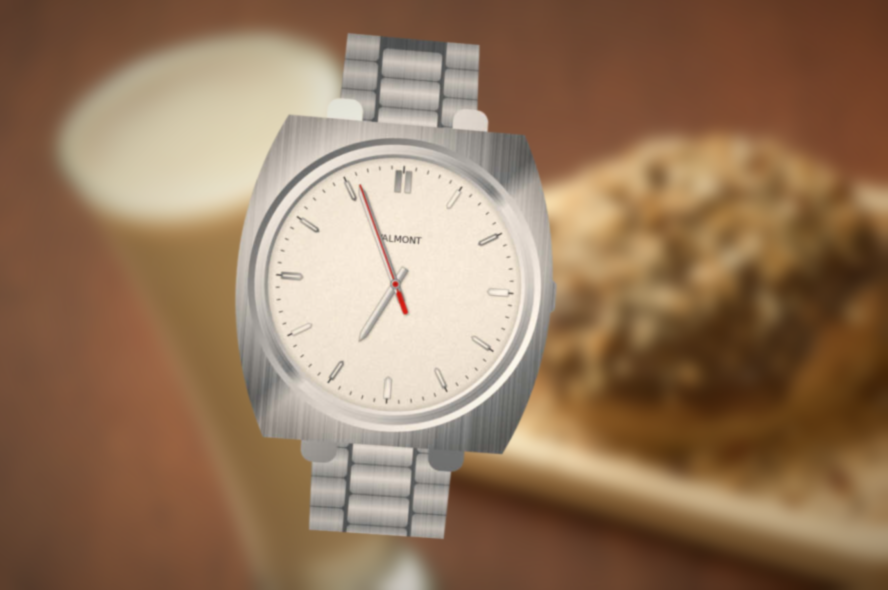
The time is 6:55:56
